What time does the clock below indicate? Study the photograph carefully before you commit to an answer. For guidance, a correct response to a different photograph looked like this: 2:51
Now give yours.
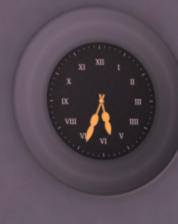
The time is 5:34
